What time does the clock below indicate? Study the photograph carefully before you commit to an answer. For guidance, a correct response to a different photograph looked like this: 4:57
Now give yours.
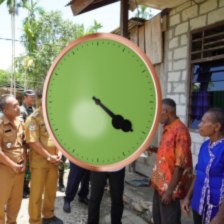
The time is 4:21
